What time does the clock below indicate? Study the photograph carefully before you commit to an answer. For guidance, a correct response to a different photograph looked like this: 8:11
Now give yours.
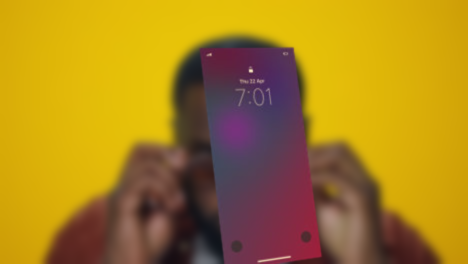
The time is 7:01
